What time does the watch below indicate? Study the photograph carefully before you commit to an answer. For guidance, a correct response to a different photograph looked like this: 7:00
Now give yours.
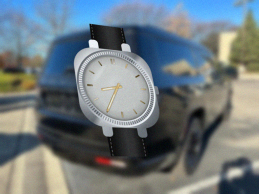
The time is 8:35
